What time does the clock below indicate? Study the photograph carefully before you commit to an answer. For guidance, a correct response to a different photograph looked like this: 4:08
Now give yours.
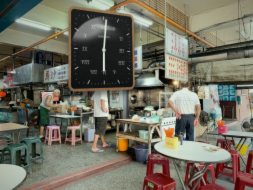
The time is 6:01
